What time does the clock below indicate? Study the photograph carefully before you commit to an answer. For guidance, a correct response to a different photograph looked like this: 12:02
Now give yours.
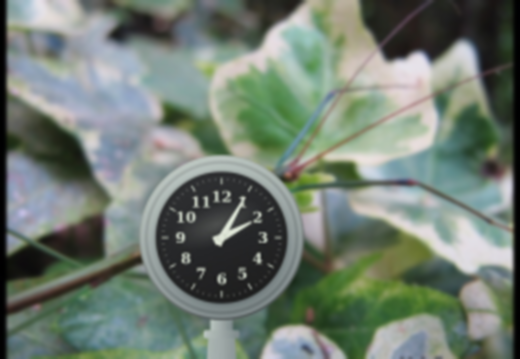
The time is 2:05
